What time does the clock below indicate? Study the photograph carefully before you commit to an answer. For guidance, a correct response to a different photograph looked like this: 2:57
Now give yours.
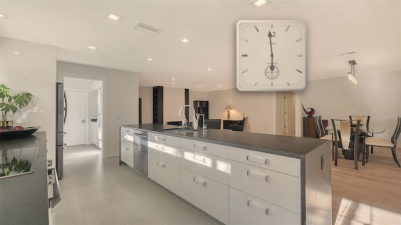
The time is 5:59
